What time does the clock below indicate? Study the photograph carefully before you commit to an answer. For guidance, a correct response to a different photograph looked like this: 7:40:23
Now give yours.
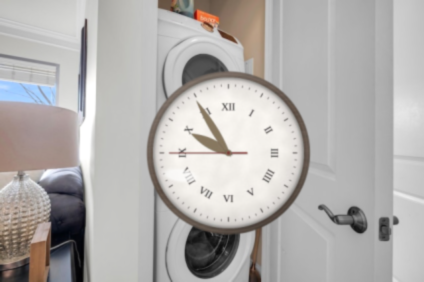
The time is 9:54:45
